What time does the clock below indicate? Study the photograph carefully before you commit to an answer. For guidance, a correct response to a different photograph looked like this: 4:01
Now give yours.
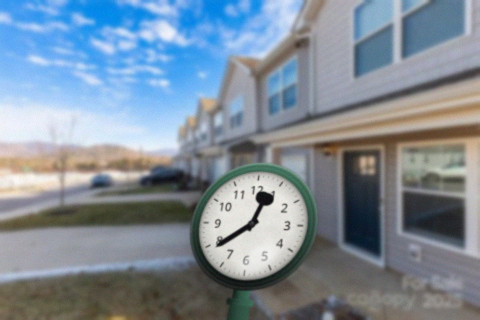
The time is 12:39
